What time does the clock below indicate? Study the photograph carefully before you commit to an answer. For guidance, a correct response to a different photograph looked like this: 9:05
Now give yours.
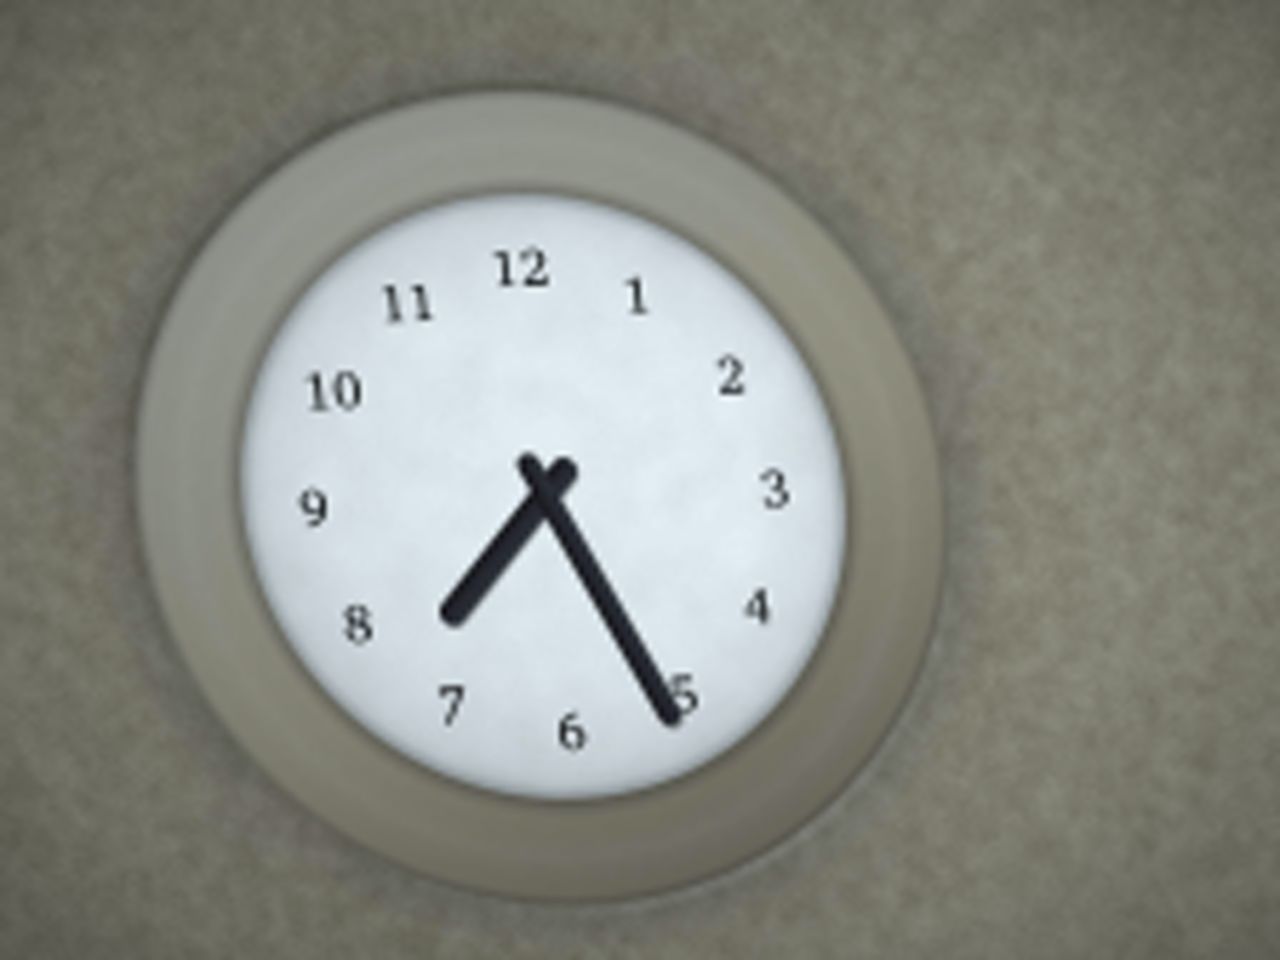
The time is 7:26
